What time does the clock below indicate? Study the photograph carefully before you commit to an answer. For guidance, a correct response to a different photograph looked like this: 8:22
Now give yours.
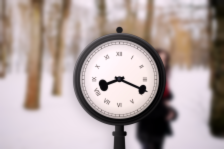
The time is 8:19
